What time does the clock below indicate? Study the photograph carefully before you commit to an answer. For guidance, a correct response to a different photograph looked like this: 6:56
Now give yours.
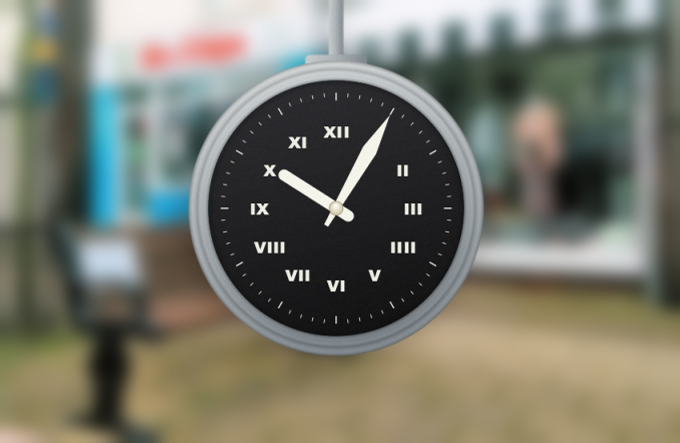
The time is 10:05
